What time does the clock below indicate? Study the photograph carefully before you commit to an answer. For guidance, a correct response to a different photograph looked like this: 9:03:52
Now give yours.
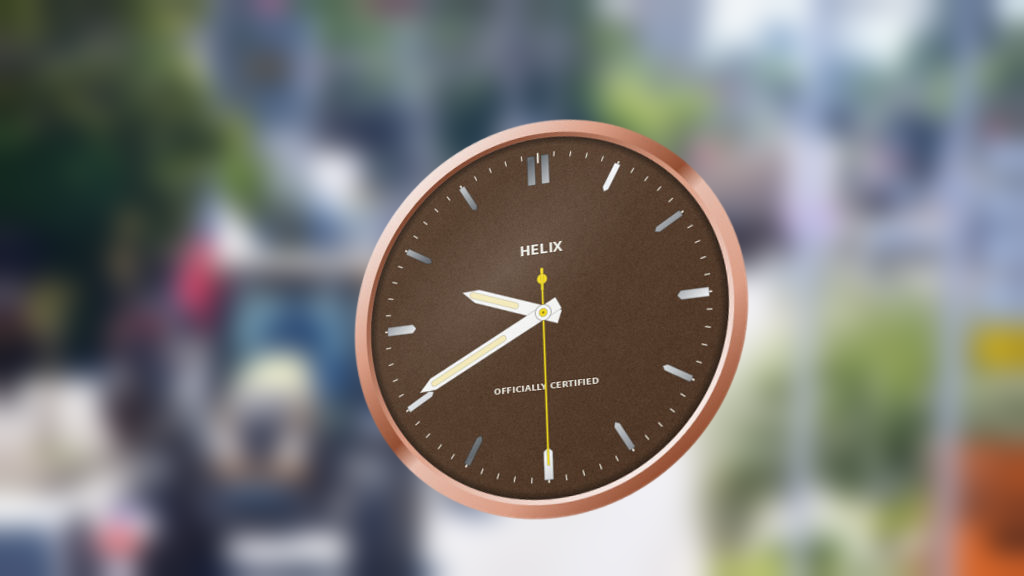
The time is 9:40:30
